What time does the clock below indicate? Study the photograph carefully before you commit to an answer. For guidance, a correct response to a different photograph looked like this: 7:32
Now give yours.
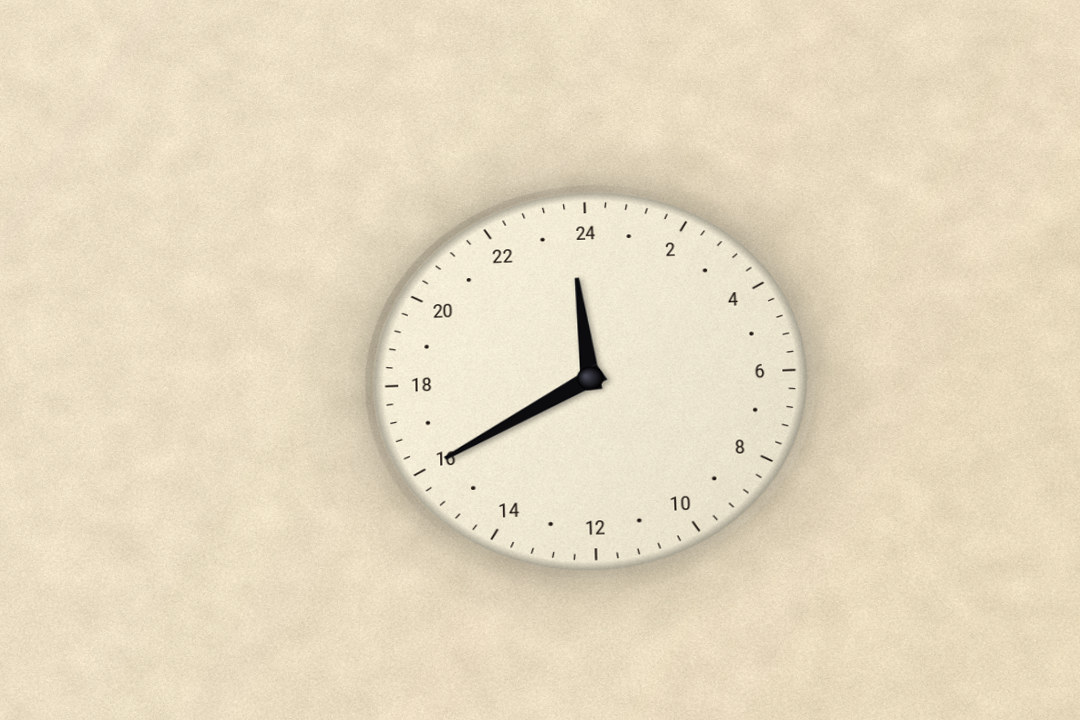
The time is 23:40
